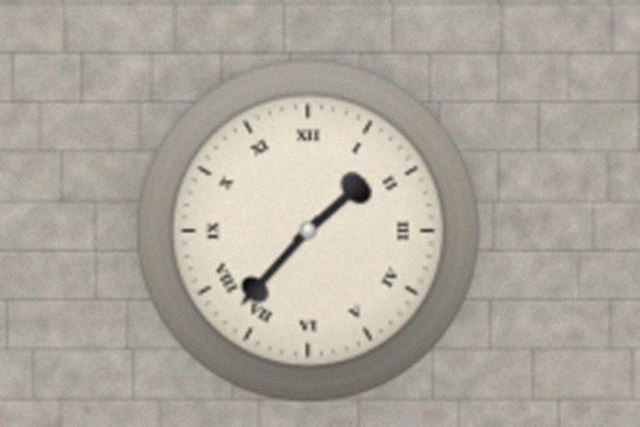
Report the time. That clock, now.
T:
1:37
